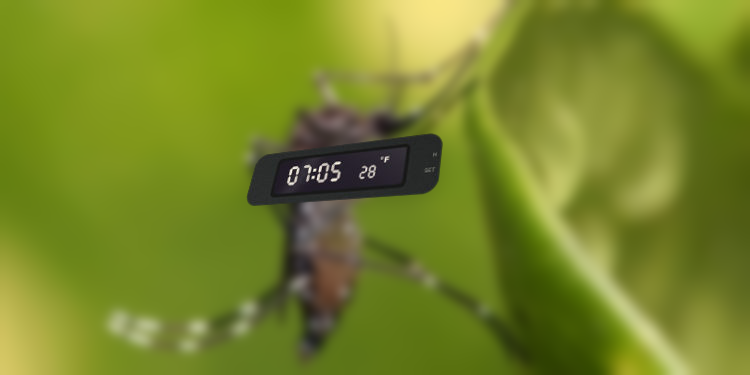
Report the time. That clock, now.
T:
7:05
